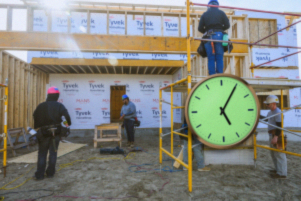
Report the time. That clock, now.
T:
5:05
